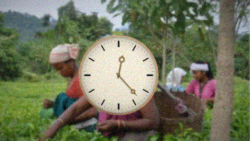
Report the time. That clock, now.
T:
12:23
